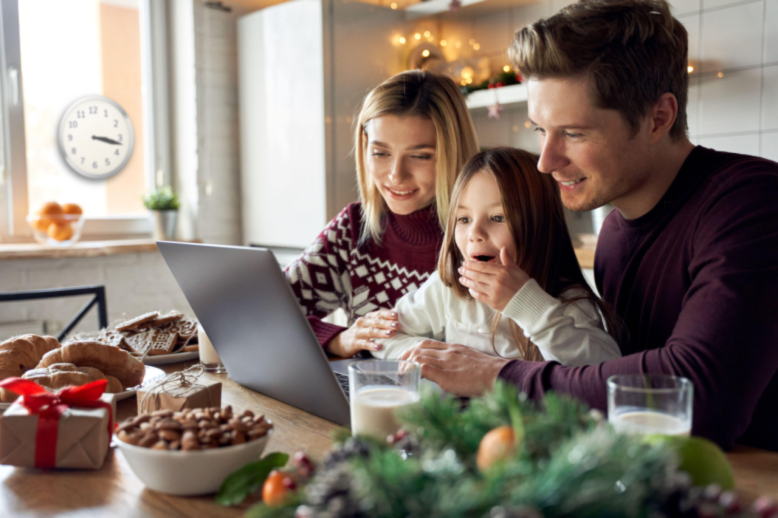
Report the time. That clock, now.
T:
3:17
